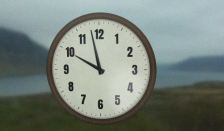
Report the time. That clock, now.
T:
9:58
